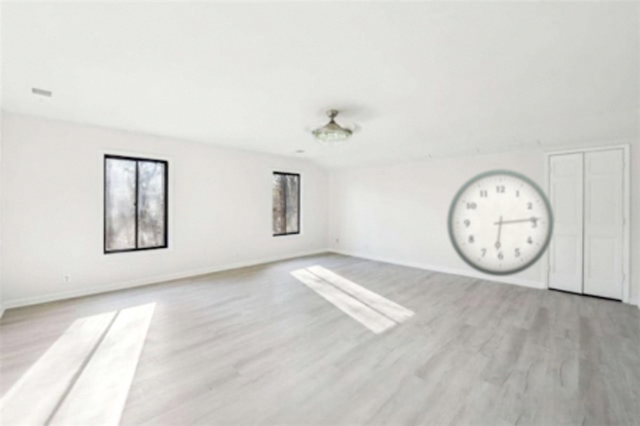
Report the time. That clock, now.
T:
6:14
